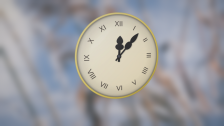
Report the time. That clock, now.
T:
12:07
